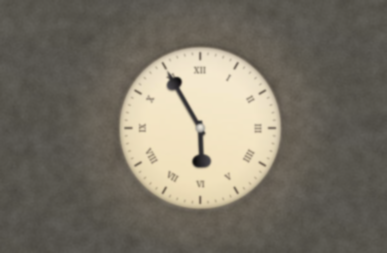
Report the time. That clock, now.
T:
5:55
